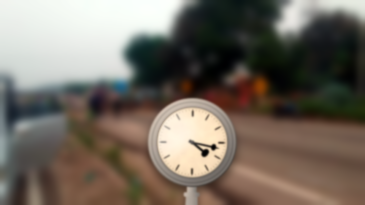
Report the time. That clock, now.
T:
4:17
